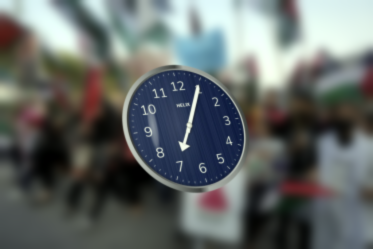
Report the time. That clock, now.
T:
7:05
